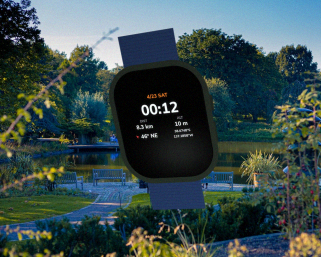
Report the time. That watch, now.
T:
0:12
